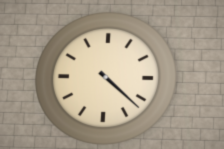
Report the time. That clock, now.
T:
4:22
